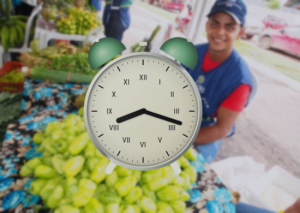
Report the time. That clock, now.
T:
8:18
